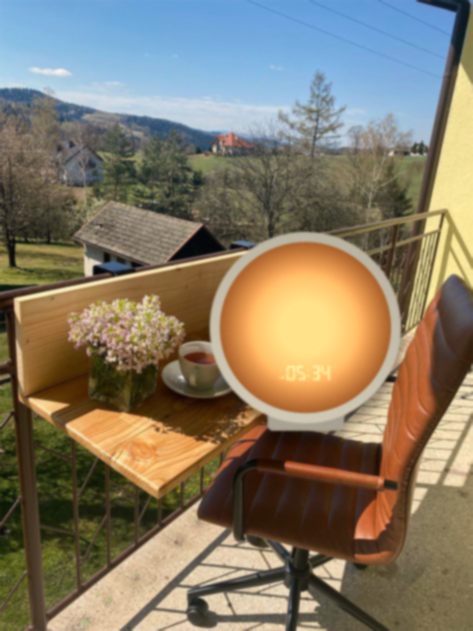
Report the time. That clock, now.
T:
5:34
